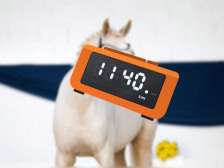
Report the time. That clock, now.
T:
11:40
